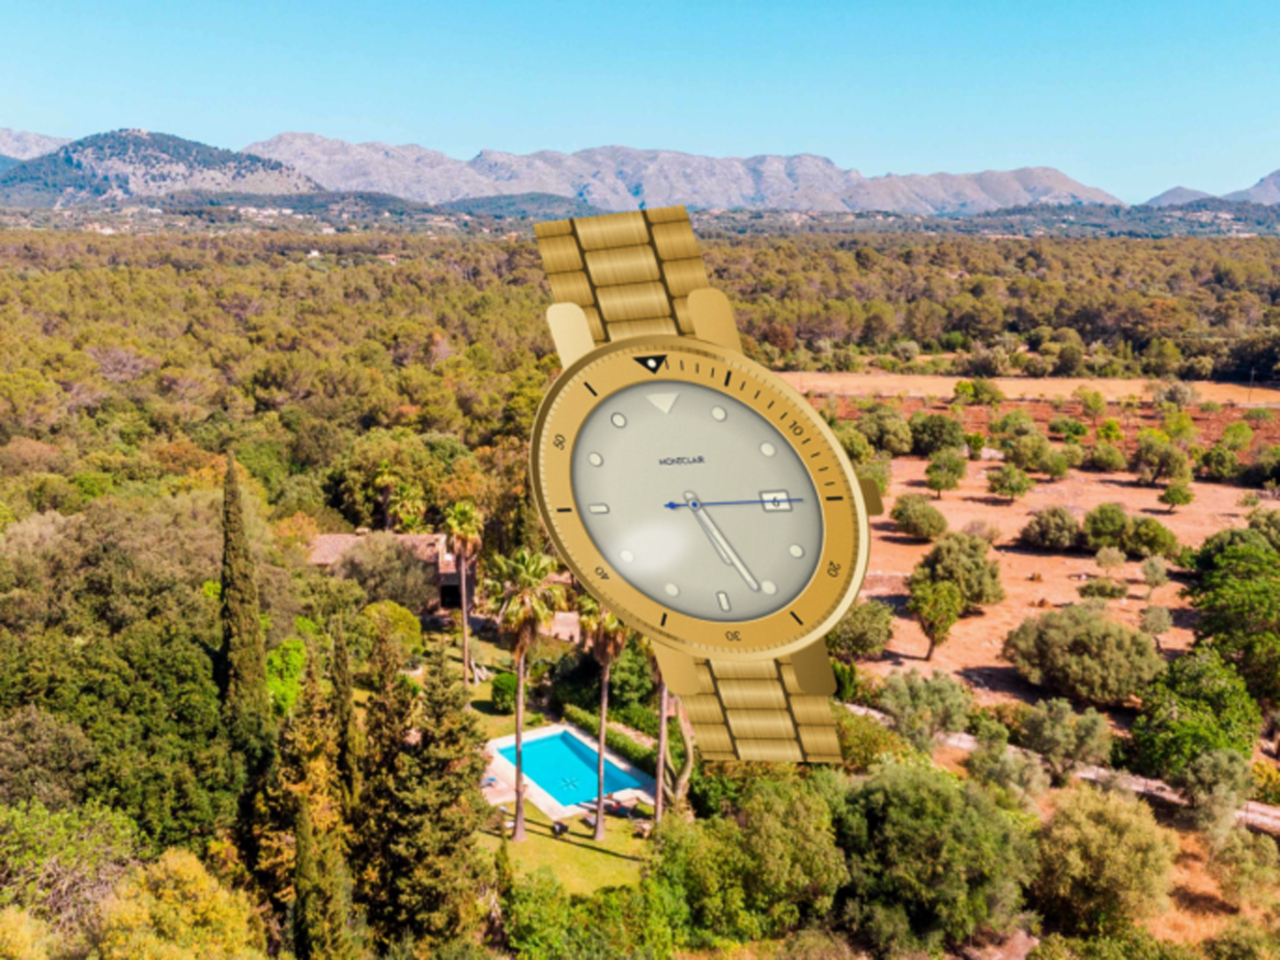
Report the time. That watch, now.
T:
5:26:15
